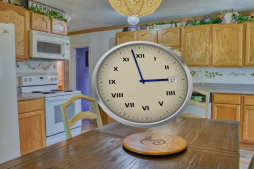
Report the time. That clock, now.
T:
2:58
